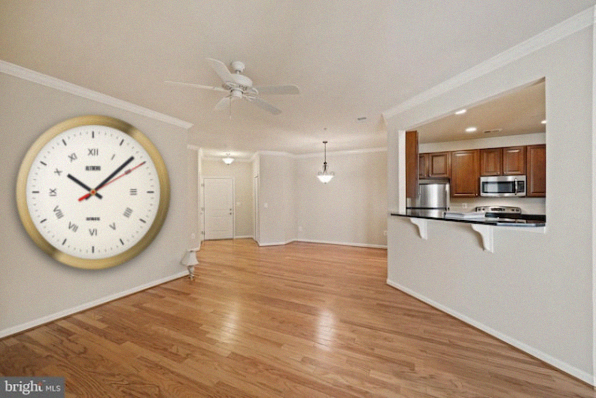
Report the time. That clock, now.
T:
10:08:10
